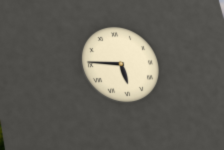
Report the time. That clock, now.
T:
5:46
